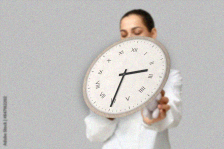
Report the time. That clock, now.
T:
2:30
